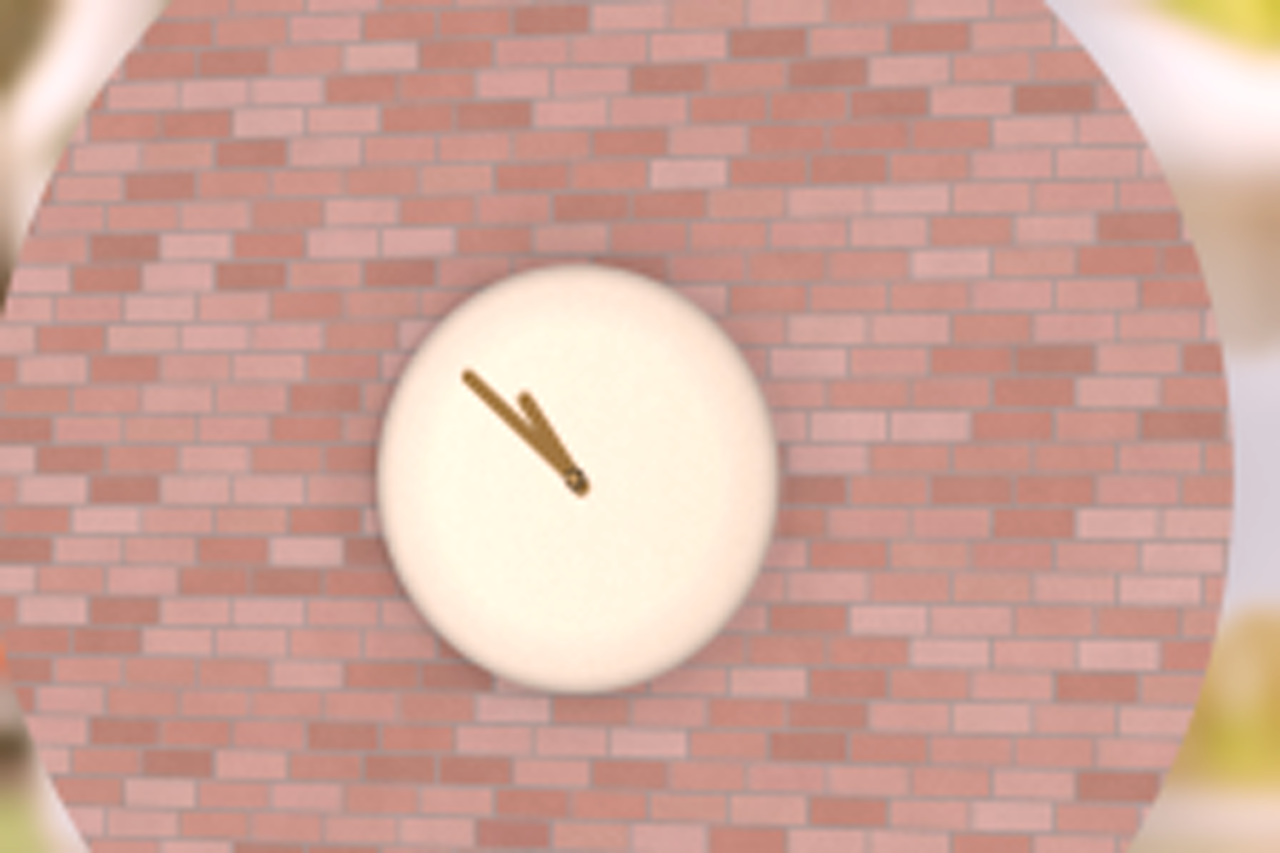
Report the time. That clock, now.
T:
10:52
